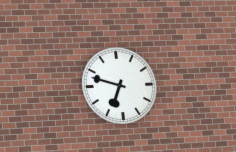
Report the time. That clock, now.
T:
6:48
